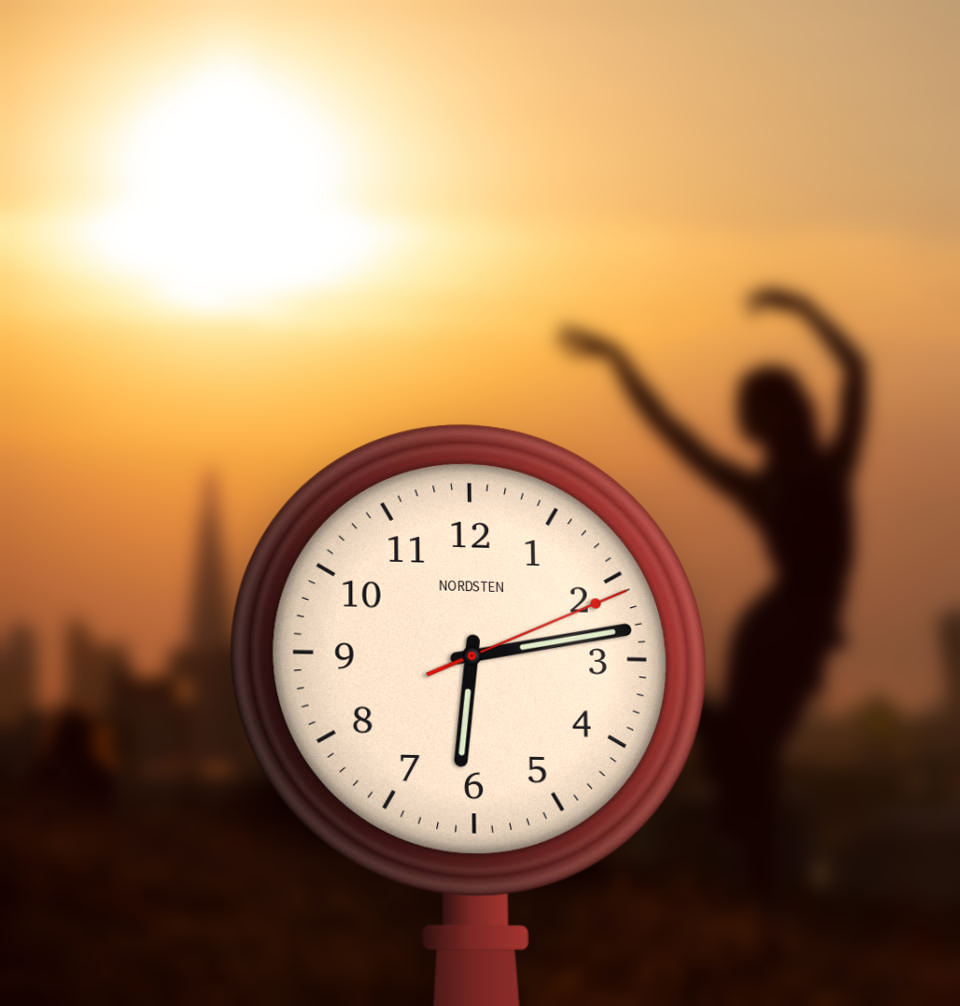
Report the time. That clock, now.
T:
6:13:11
